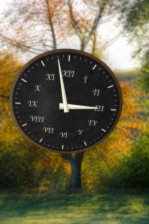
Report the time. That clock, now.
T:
2:58
